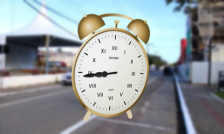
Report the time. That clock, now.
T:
8:44
